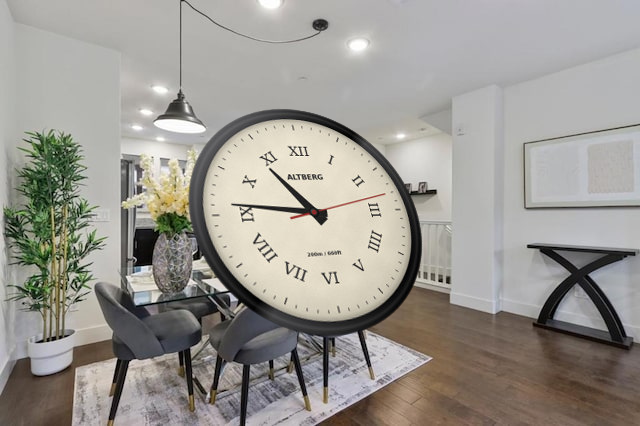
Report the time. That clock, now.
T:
10:46:13
